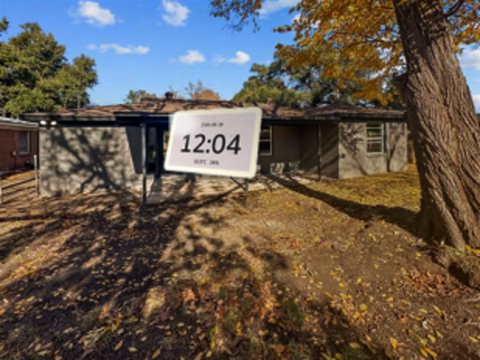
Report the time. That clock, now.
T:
12:04
